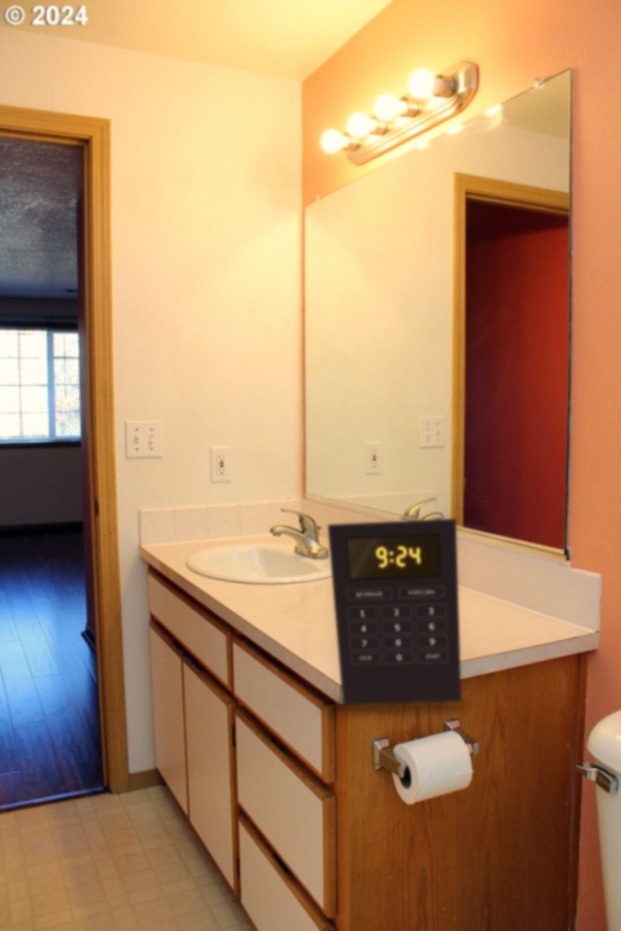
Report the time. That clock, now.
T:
9:24
